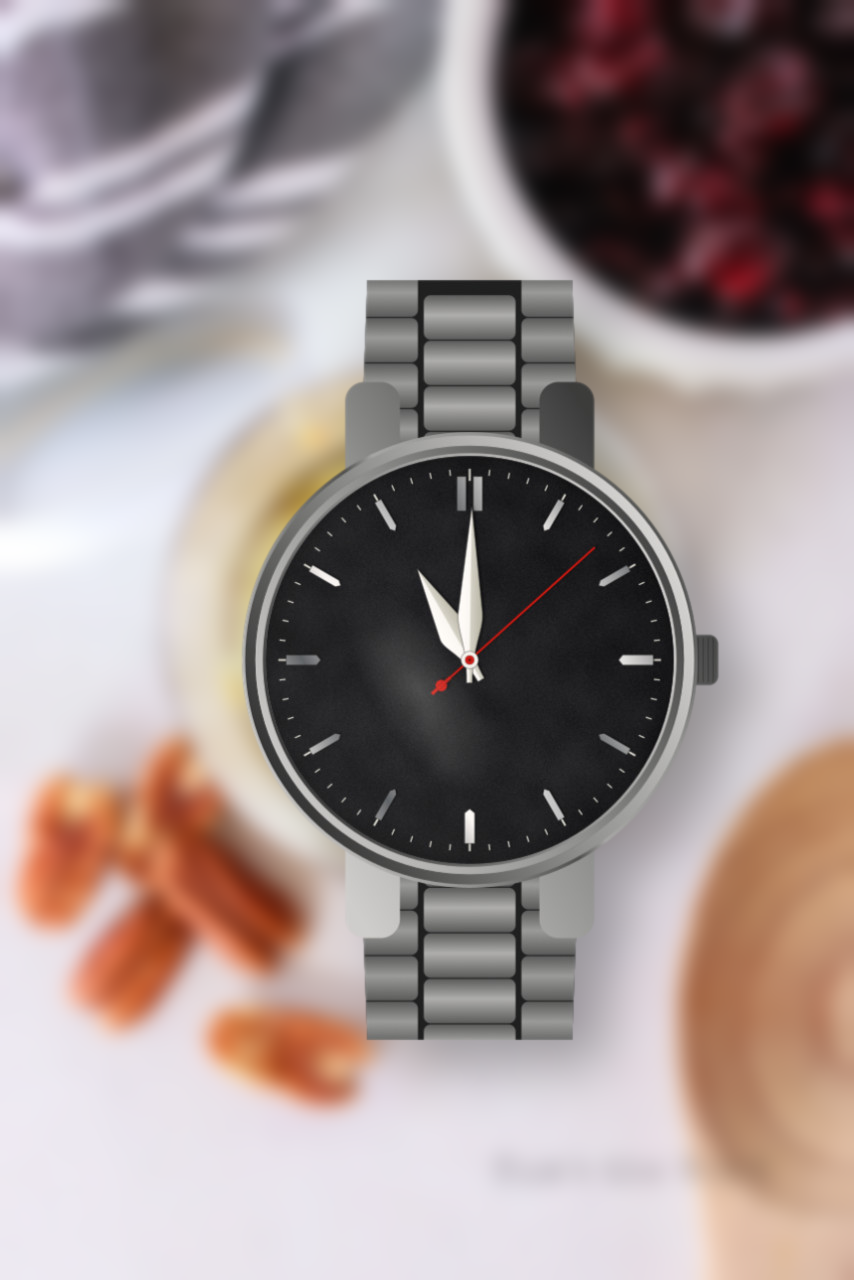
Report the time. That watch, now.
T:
11:00:08
